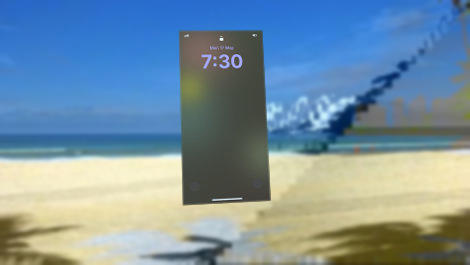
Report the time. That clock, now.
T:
7:30
